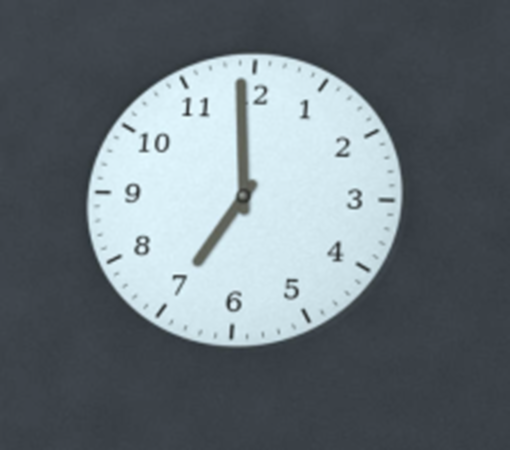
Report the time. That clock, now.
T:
6:59
